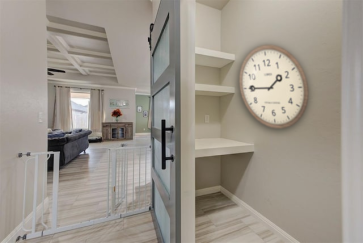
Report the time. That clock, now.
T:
1:45
